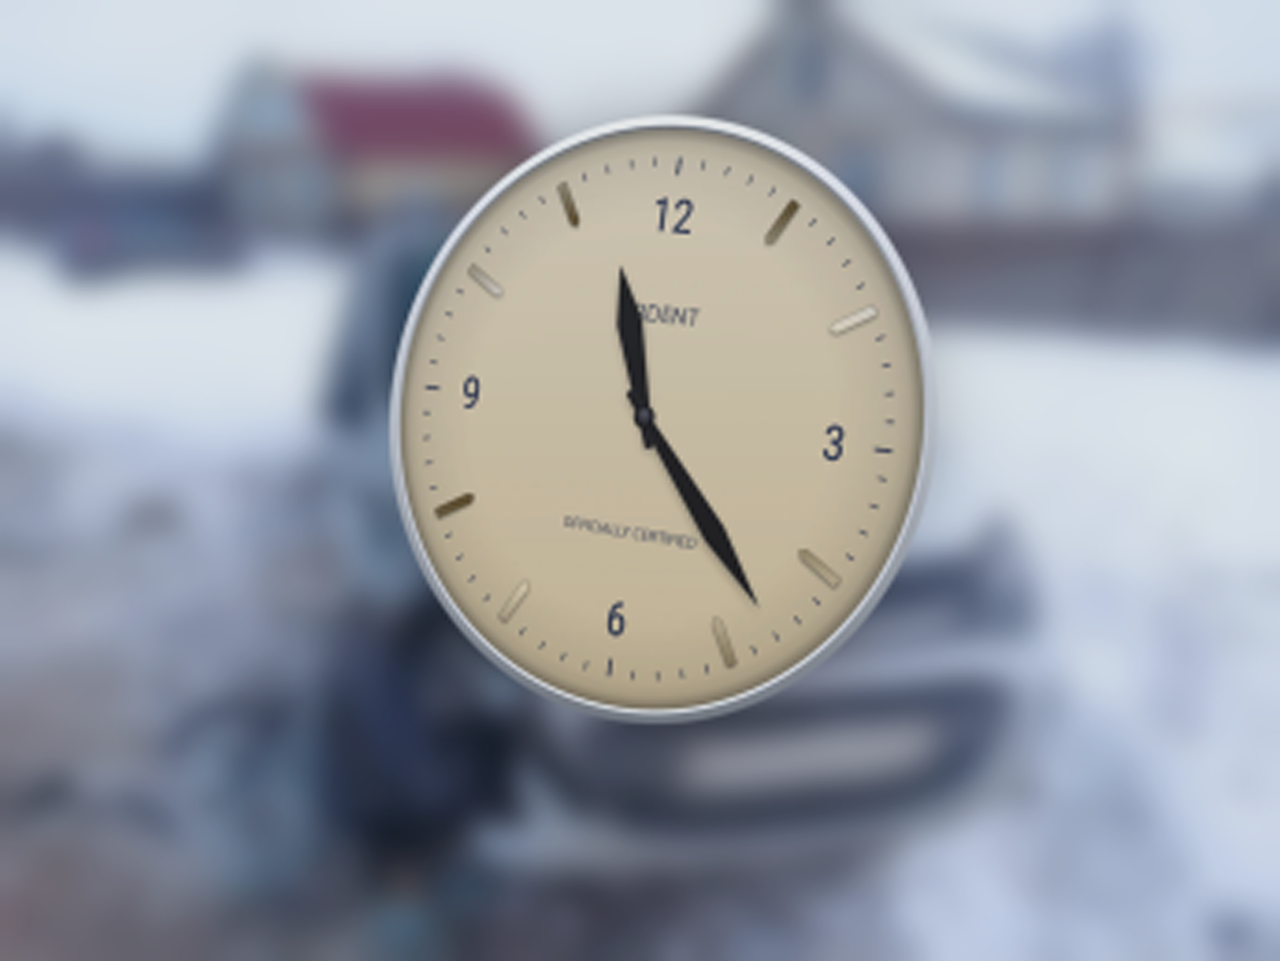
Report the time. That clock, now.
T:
11:23
